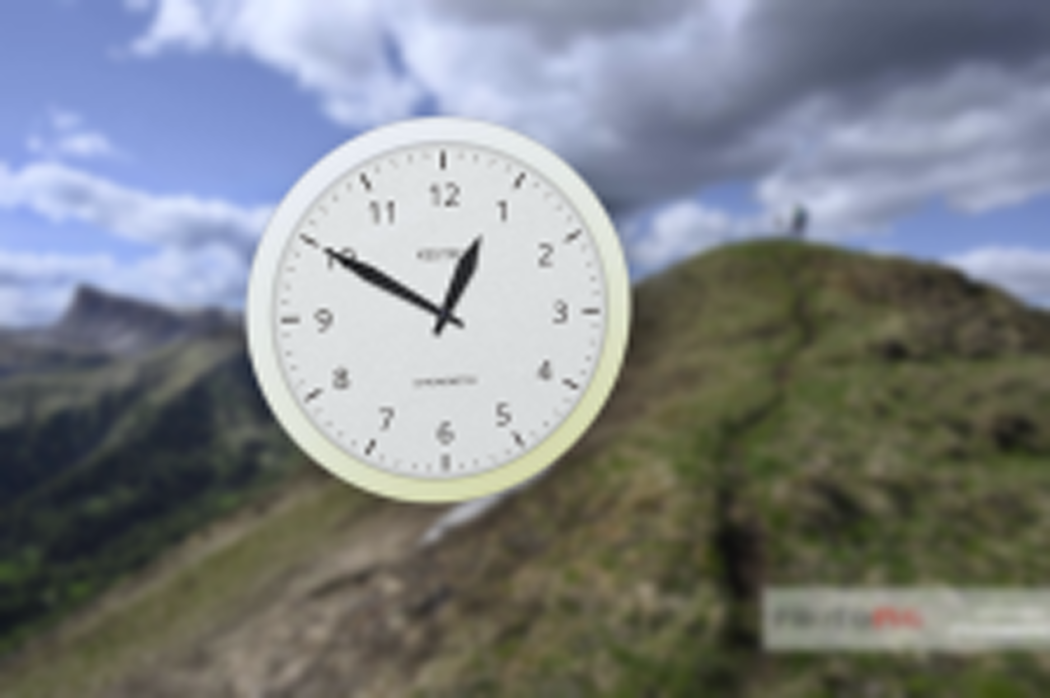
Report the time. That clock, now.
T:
12:50
